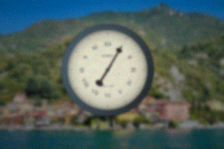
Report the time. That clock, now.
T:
7:05
